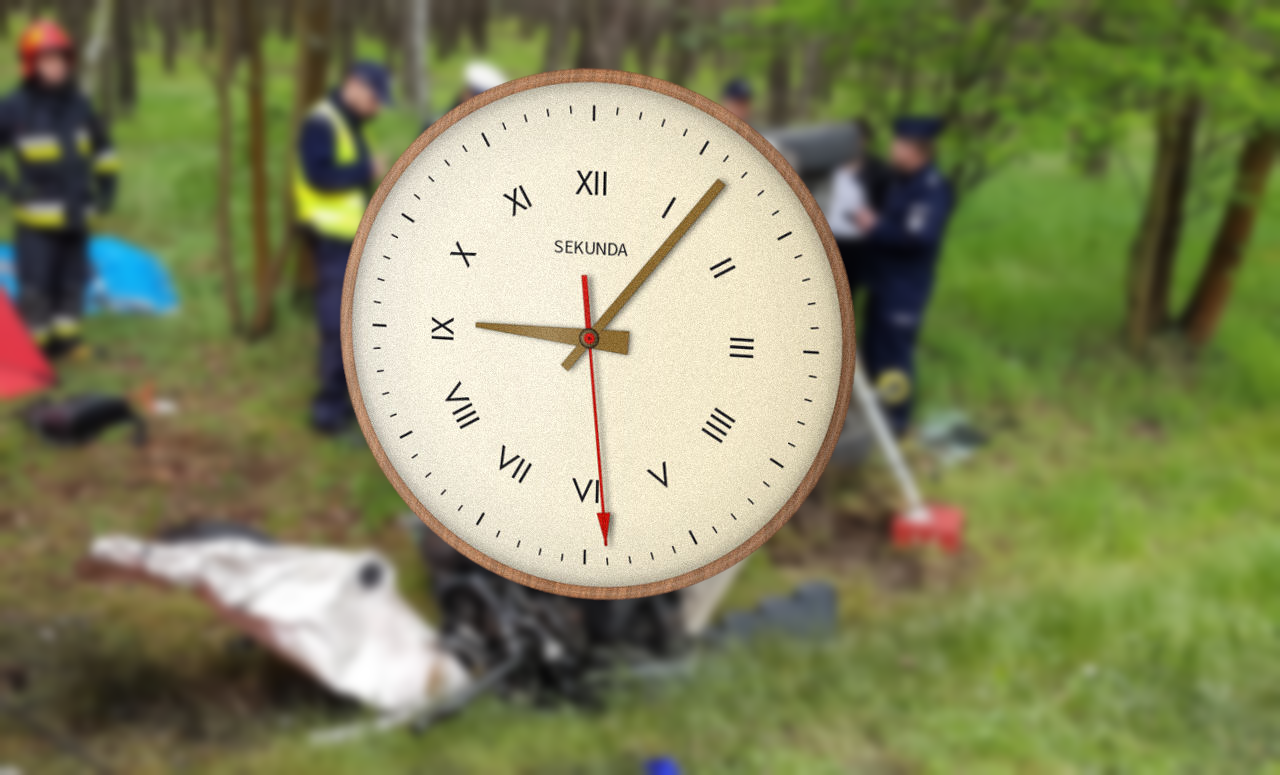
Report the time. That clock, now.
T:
9:06:29
